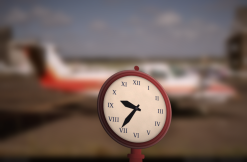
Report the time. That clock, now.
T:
9:36
